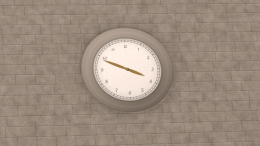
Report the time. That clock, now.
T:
3:49
